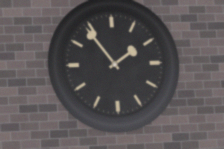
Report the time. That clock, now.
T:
1:54
